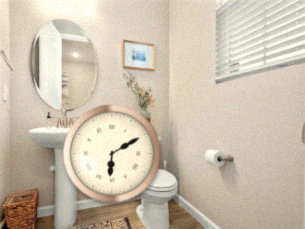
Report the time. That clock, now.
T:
6:10
